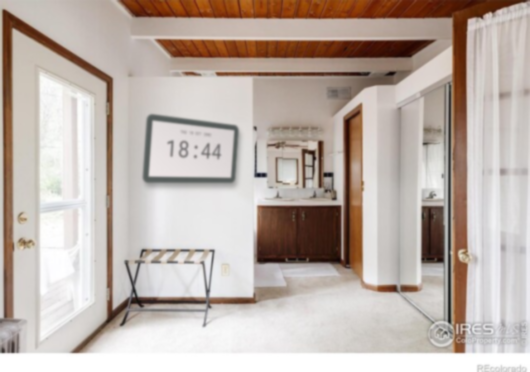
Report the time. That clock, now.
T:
18:44
